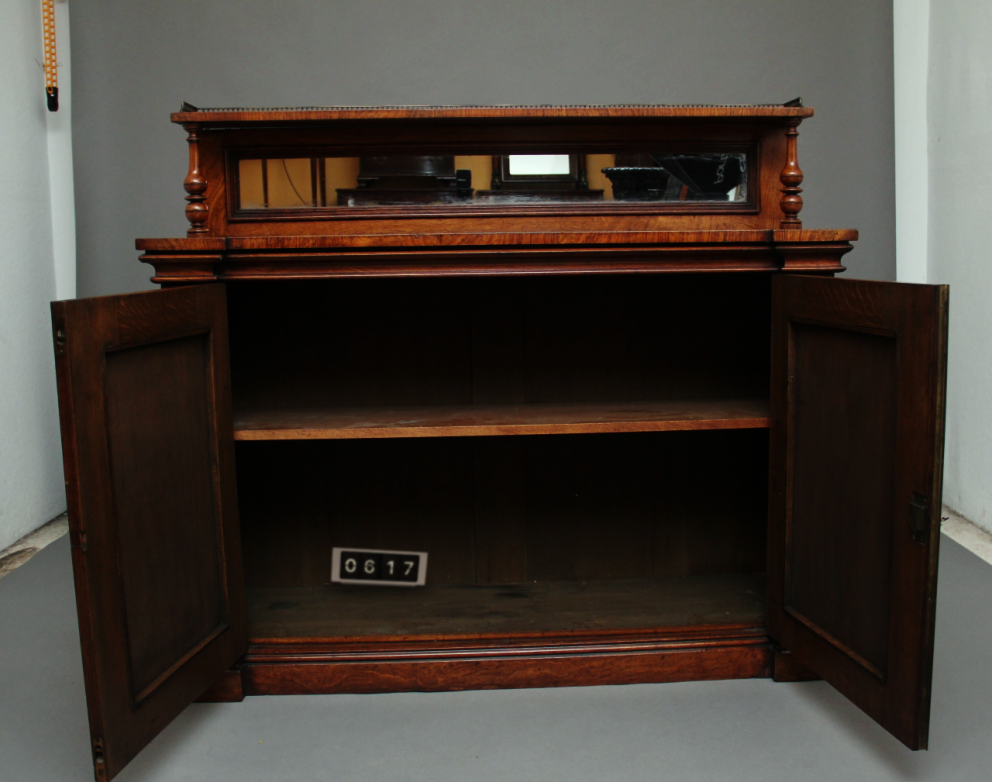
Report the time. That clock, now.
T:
6:17
